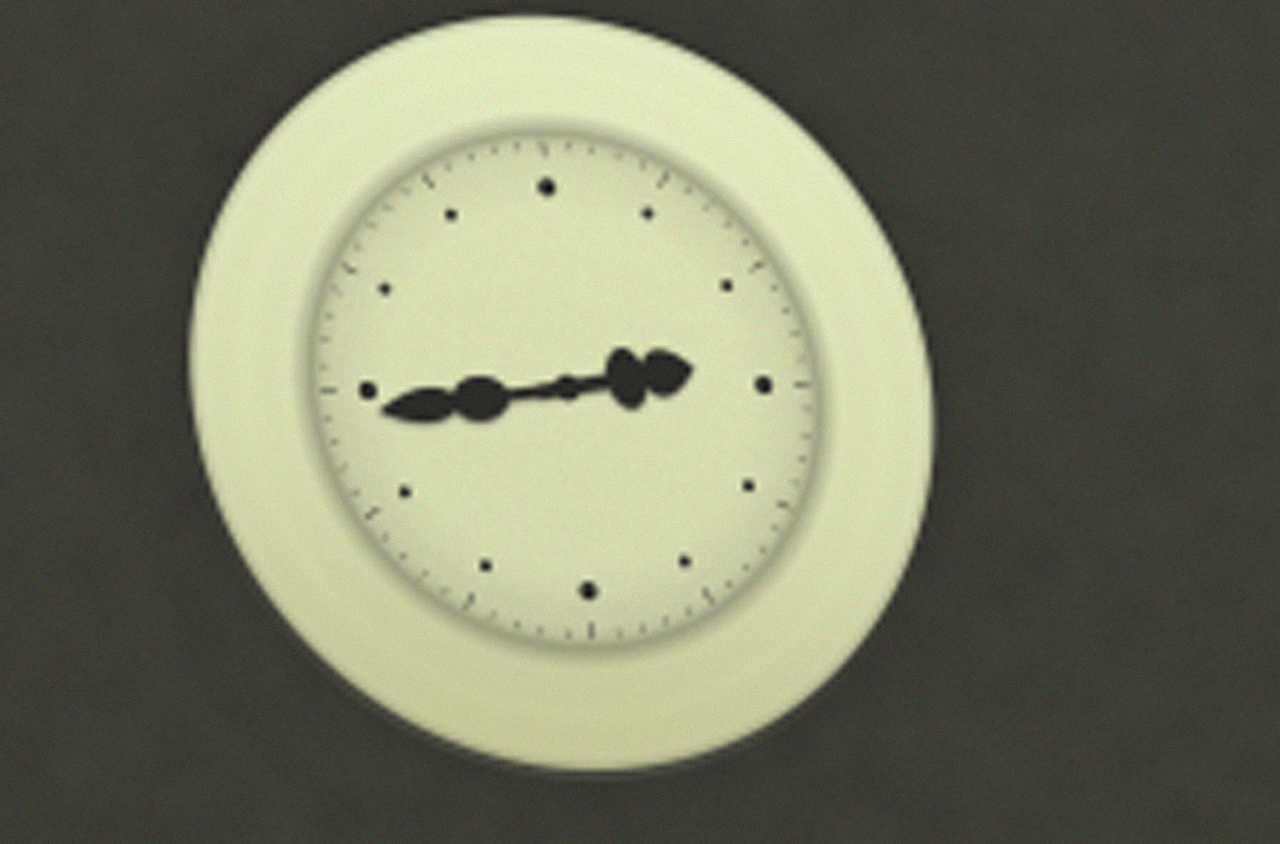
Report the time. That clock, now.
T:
2:44
